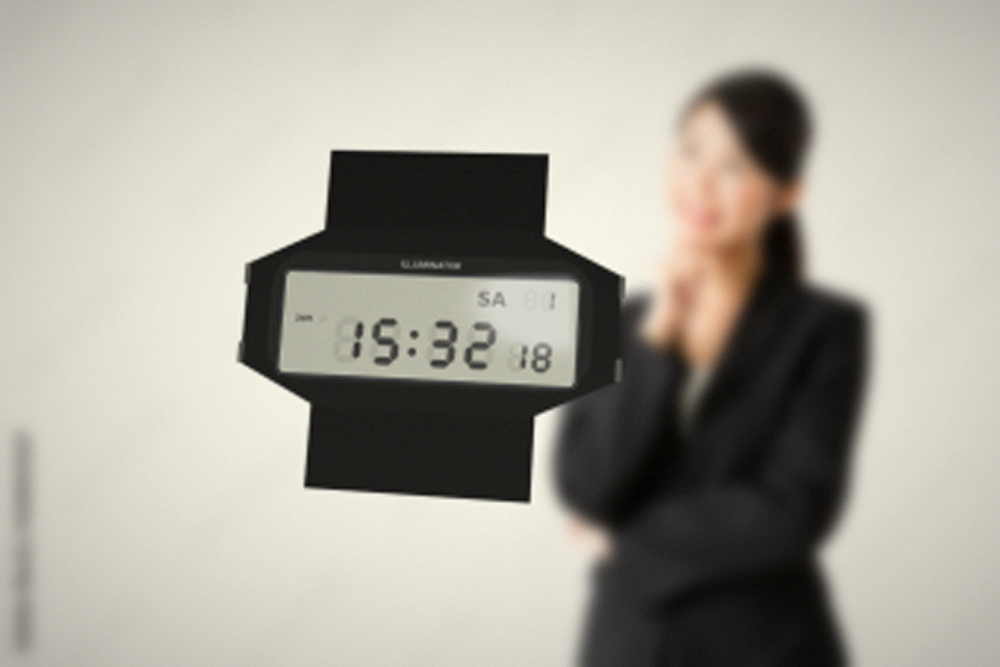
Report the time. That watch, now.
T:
15:32:18
